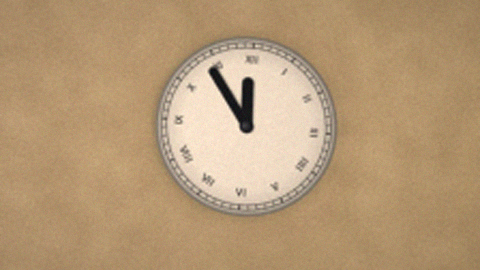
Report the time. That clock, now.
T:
11:54
